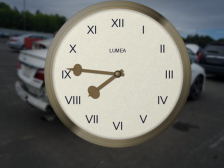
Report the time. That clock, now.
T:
7:46
